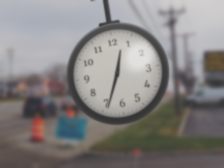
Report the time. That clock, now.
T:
12:34
